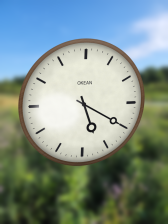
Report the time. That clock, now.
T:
5:20
